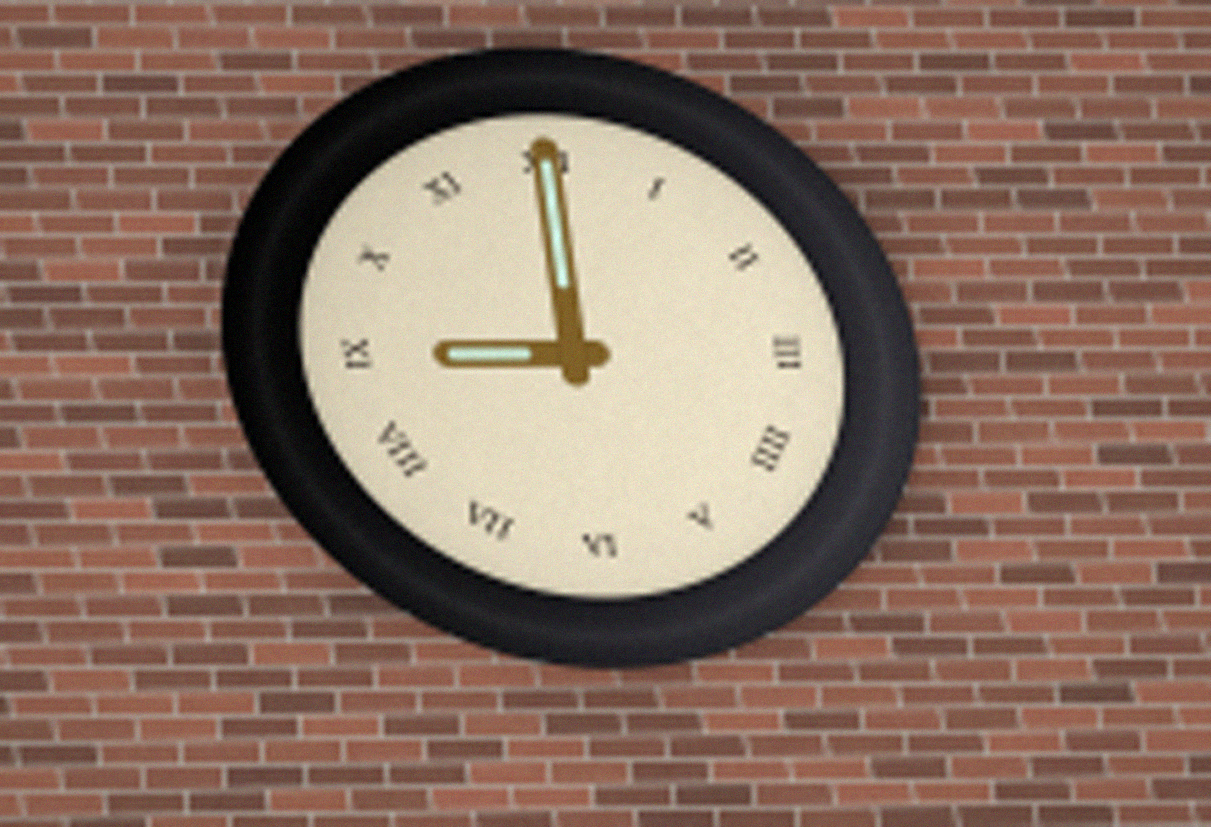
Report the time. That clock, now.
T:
9:00
